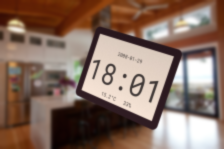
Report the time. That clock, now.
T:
18:01
